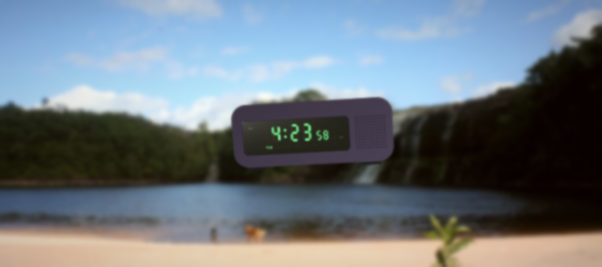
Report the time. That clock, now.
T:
4:23
